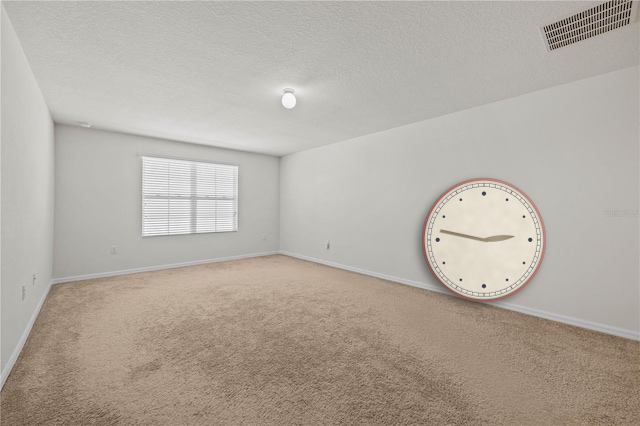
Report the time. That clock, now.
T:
2:47
